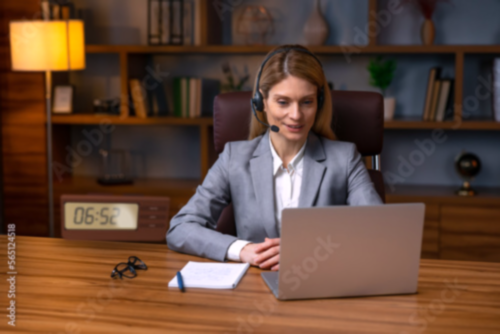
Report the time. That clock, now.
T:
6:52
